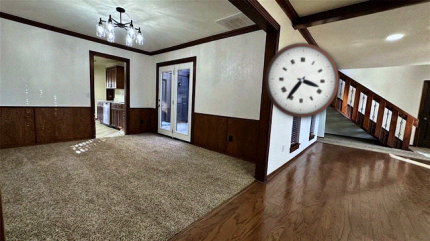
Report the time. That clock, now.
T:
3:36
